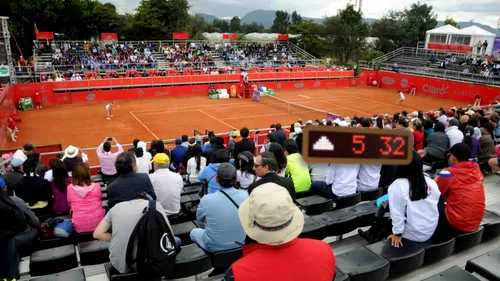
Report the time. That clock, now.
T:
5:32
